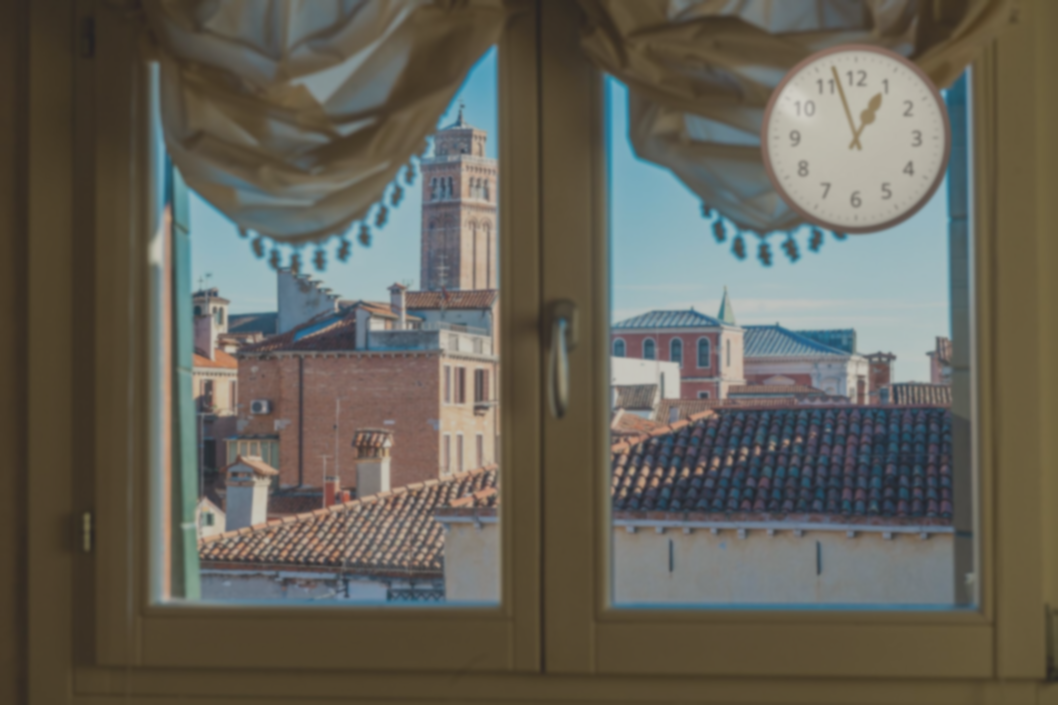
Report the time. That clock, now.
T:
12:57
